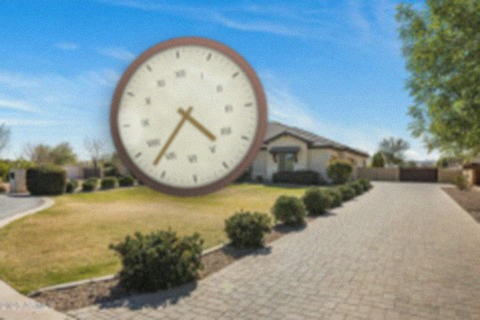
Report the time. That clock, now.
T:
4:37
